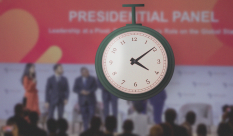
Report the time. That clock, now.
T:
4:09
